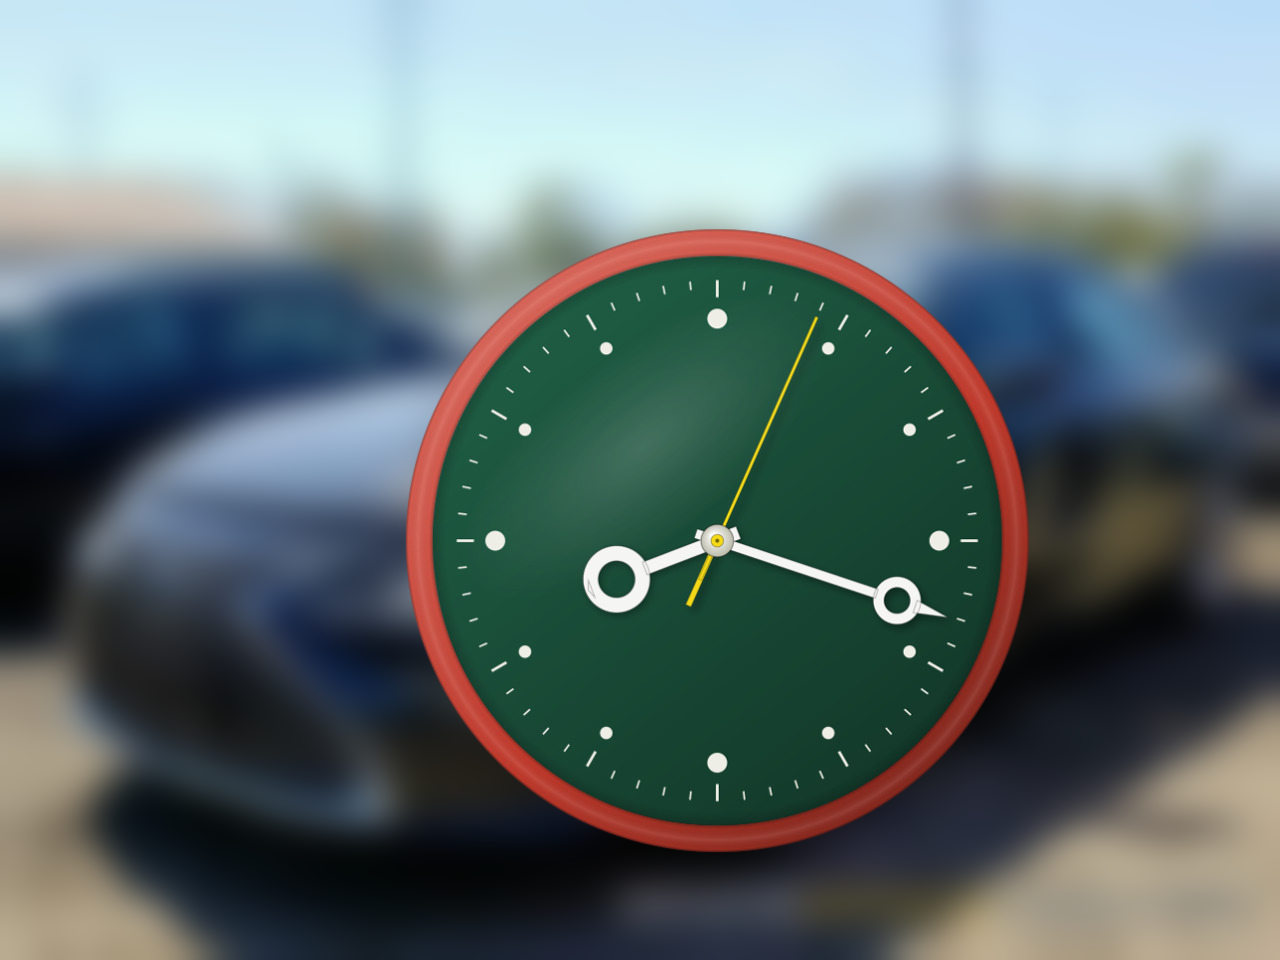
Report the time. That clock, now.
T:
8:18:04
